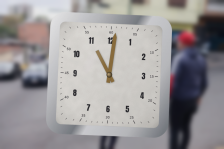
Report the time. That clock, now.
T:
11:01
